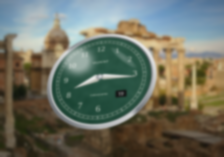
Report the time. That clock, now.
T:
8:16
